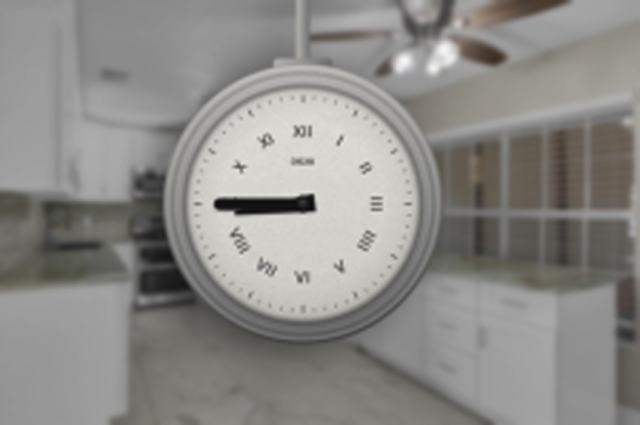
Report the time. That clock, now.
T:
8:45
